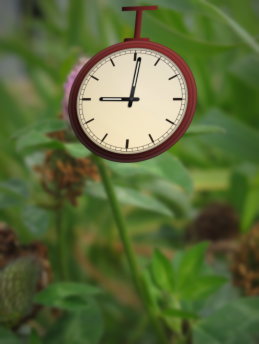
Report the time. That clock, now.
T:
9:01
